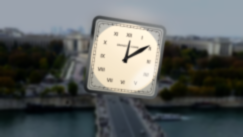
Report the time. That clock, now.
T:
12:09
